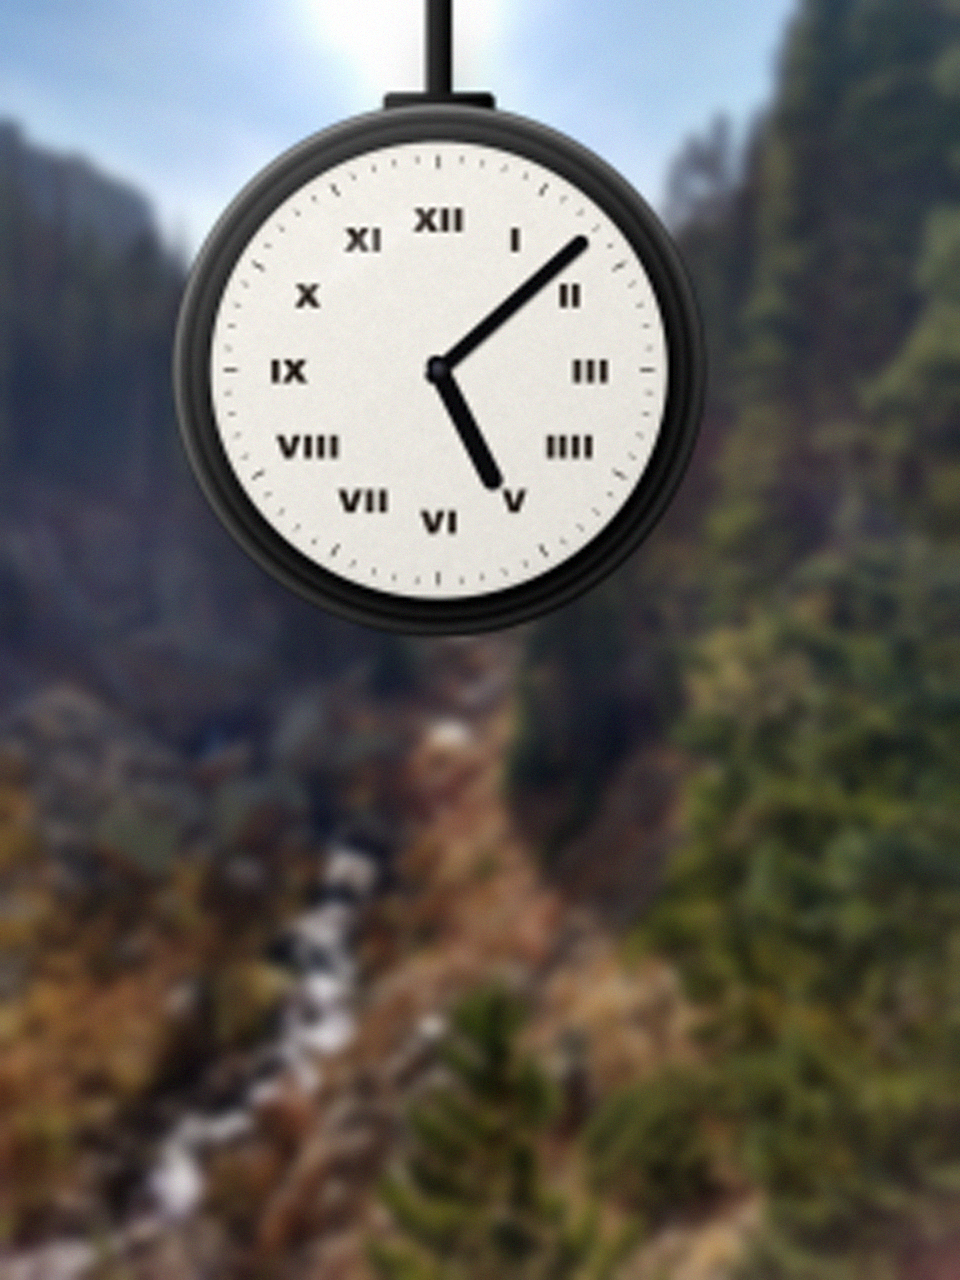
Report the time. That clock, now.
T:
5:08
